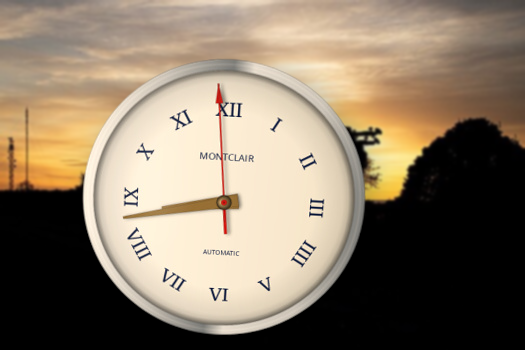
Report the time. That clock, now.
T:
8:42:59
